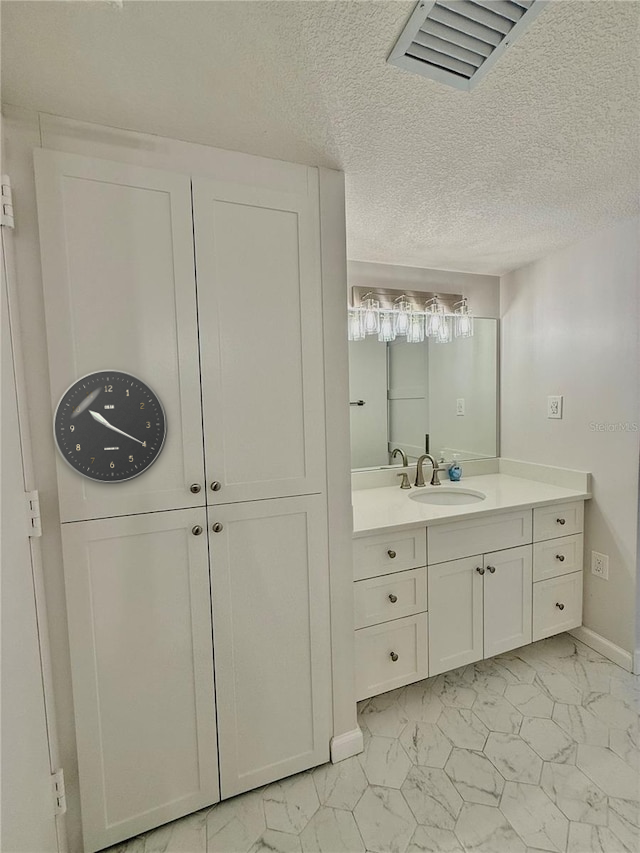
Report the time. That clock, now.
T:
10:20
